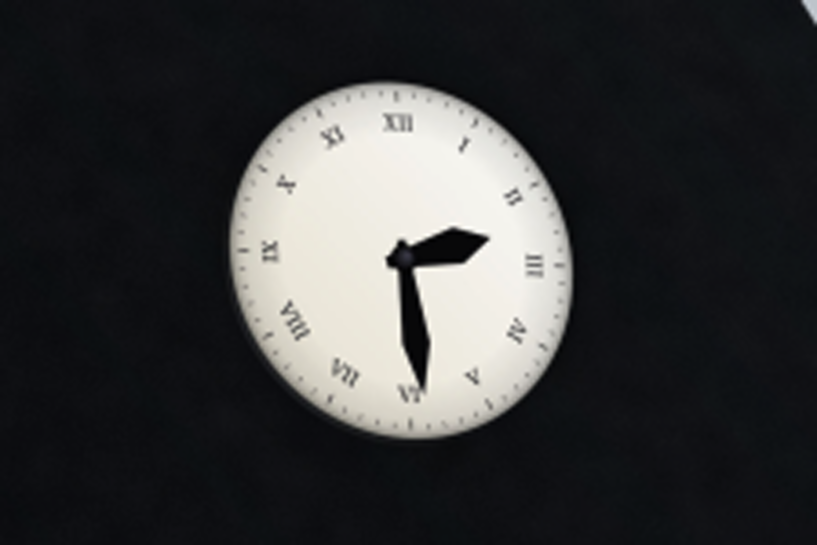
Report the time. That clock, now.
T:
2:29
